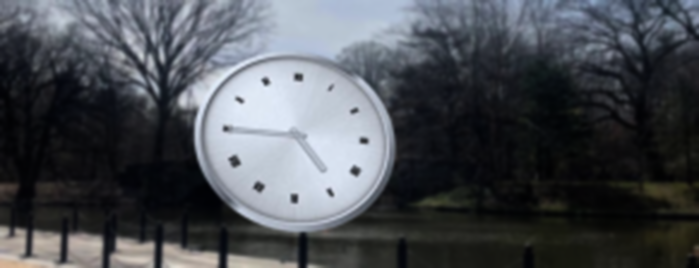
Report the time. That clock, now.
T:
4:45
